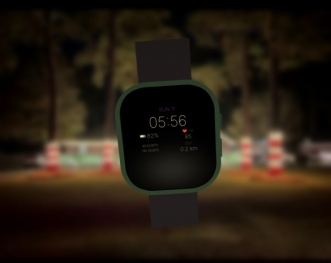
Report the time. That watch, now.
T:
5:56
